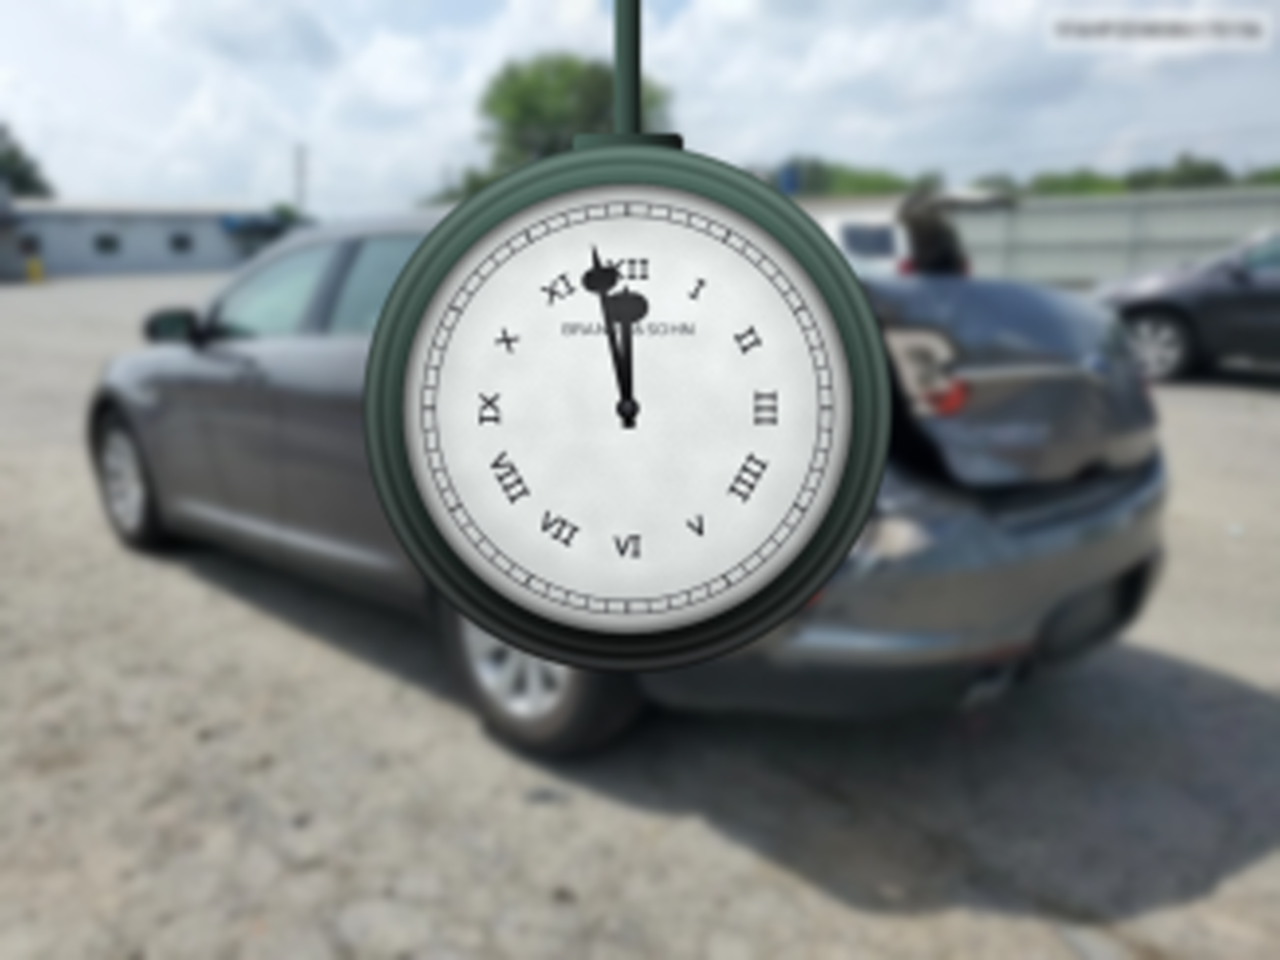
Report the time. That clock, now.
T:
11:58
